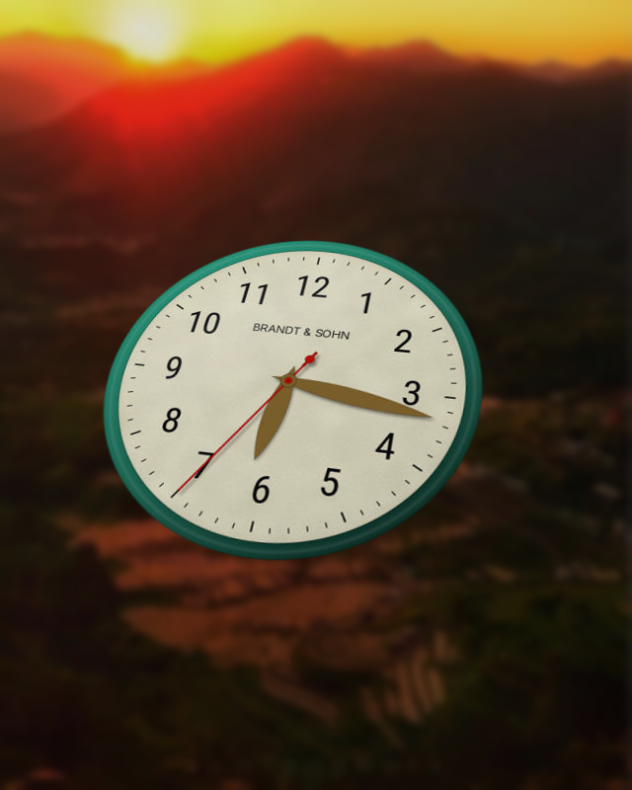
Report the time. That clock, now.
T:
6:16:35
